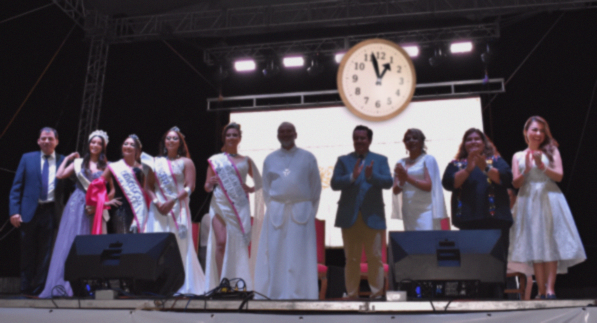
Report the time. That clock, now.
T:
12:57
